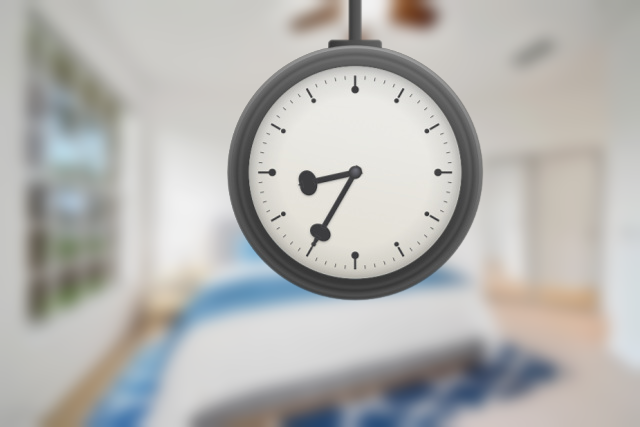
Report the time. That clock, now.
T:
8:35
